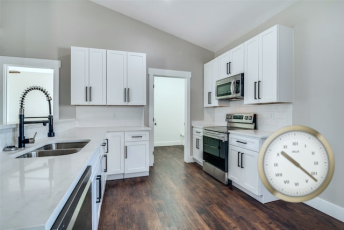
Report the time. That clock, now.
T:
10:22
